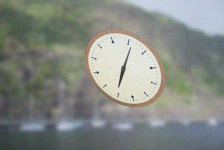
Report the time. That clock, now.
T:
7:06
